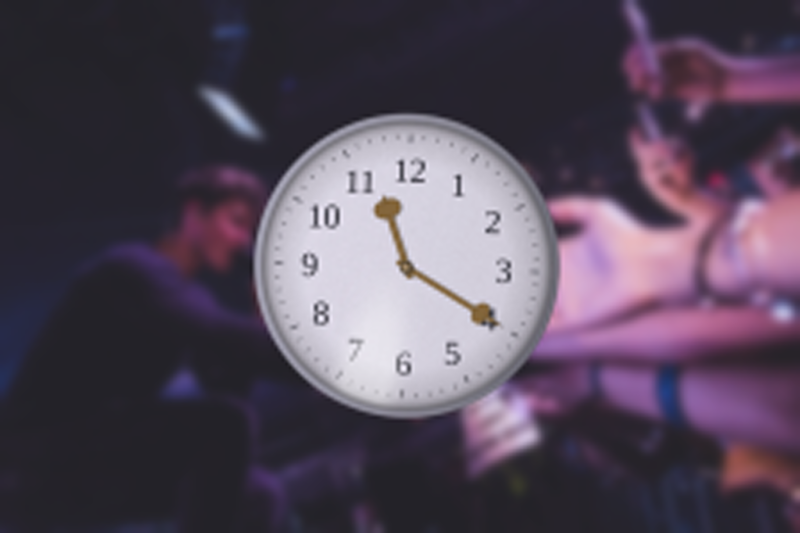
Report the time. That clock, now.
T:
11:20
